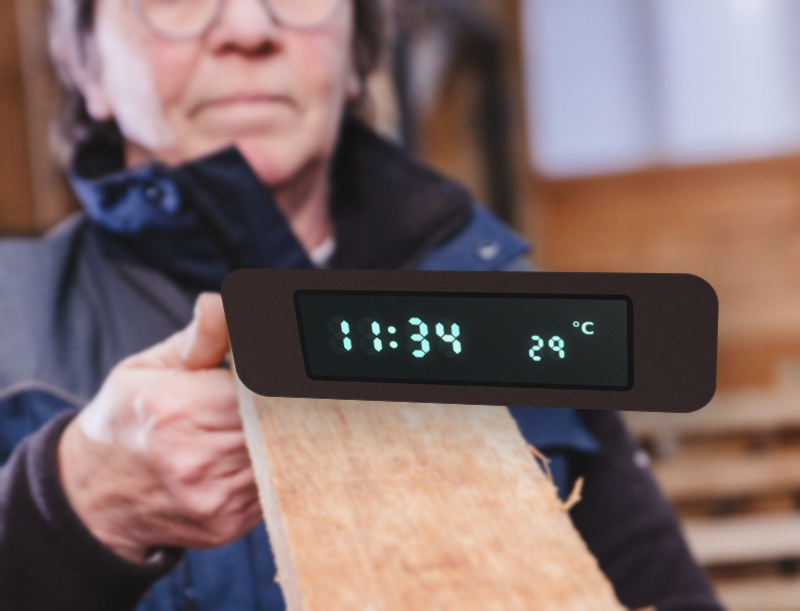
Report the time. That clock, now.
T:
11:34
